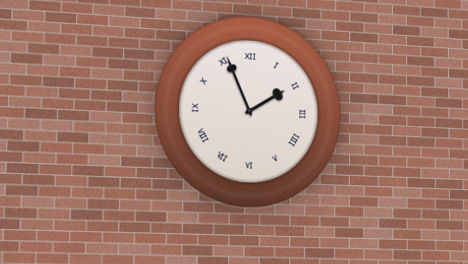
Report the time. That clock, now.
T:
1:56
